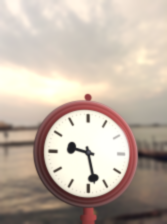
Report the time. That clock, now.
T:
9:28
